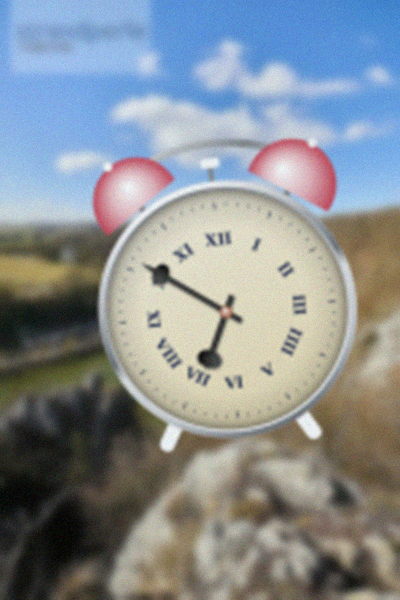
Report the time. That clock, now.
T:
6:51
